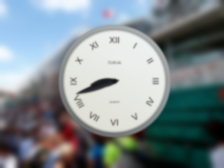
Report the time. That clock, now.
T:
8:42
